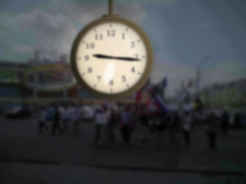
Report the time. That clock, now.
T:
9:16
